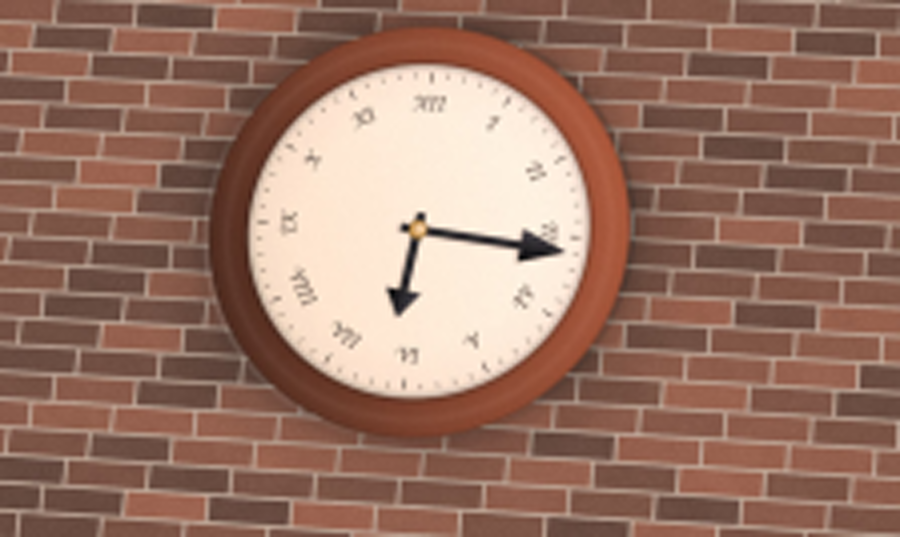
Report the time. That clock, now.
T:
6:16
